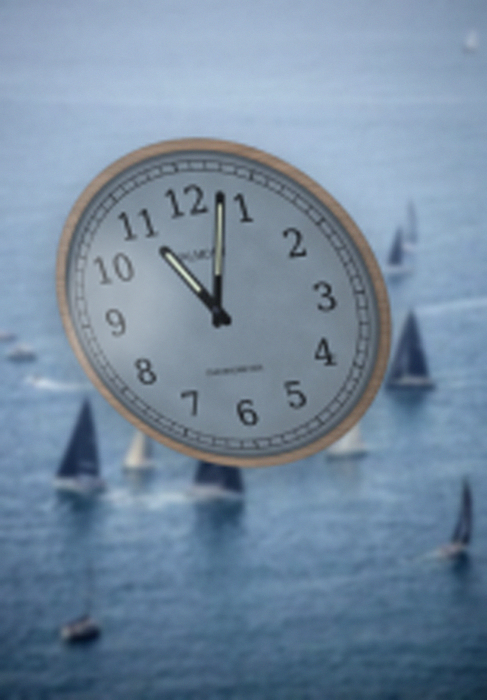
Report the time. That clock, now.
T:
11:03
